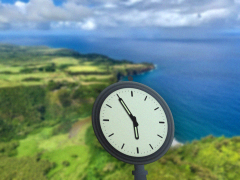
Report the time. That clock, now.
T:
5:55
